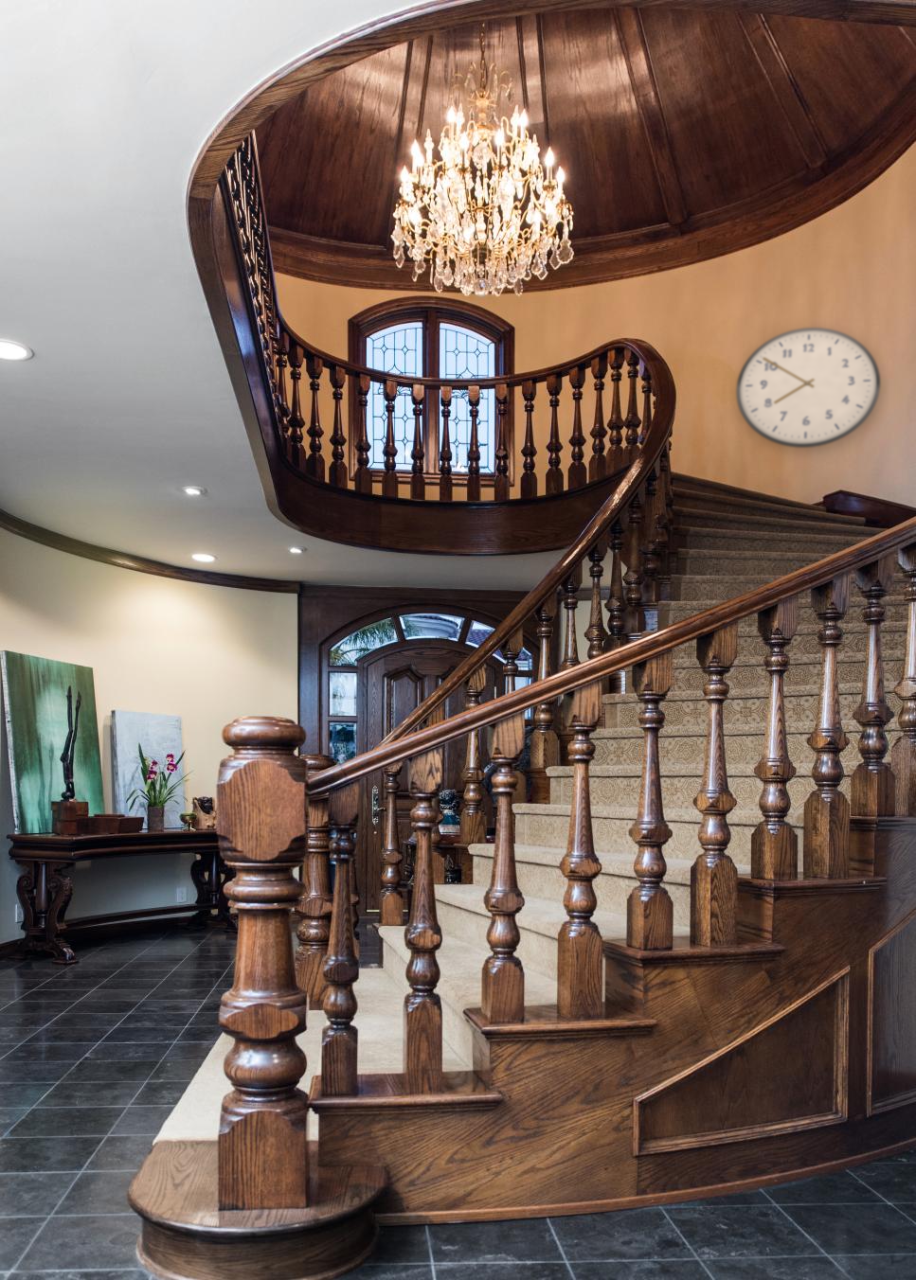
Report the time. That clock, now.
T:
7:51
